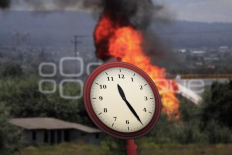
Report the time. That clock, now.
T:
11:25
